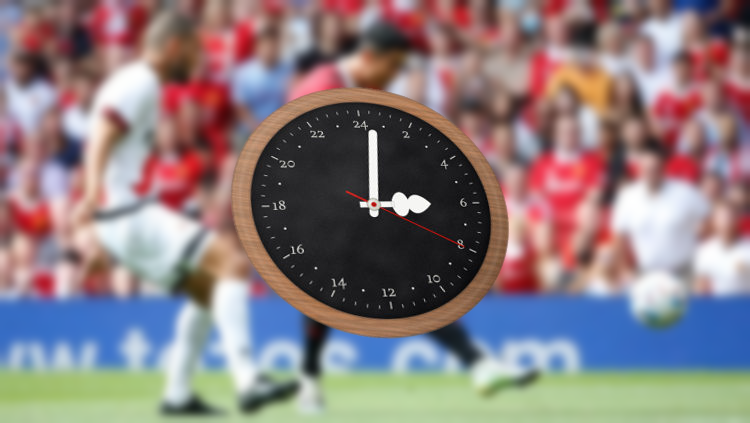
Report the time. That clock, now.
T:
6:01:20
